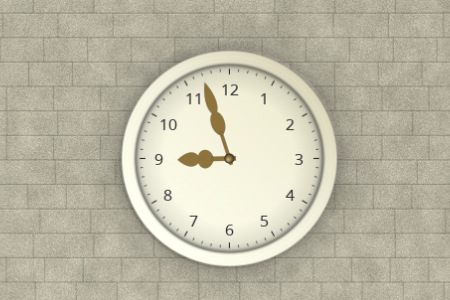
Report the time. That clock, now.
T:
8:57
